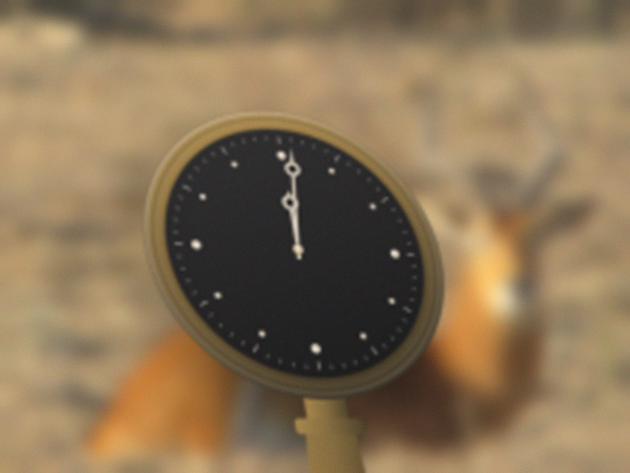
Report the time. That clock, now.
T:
12:01
